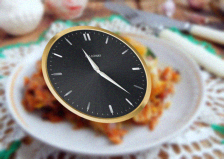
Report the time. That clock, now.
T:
11:23
